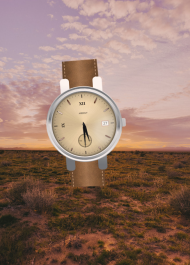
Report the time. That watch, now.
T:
5:30
